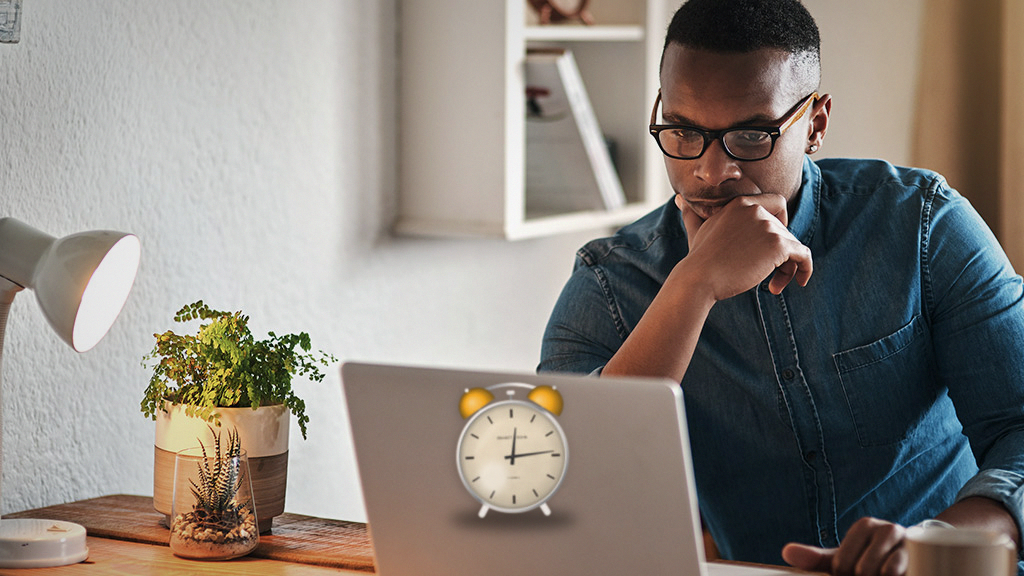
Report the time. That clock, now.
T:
12:14
